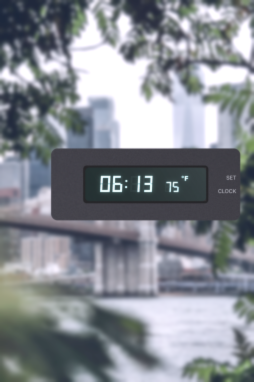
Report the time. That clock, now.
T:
6:13
